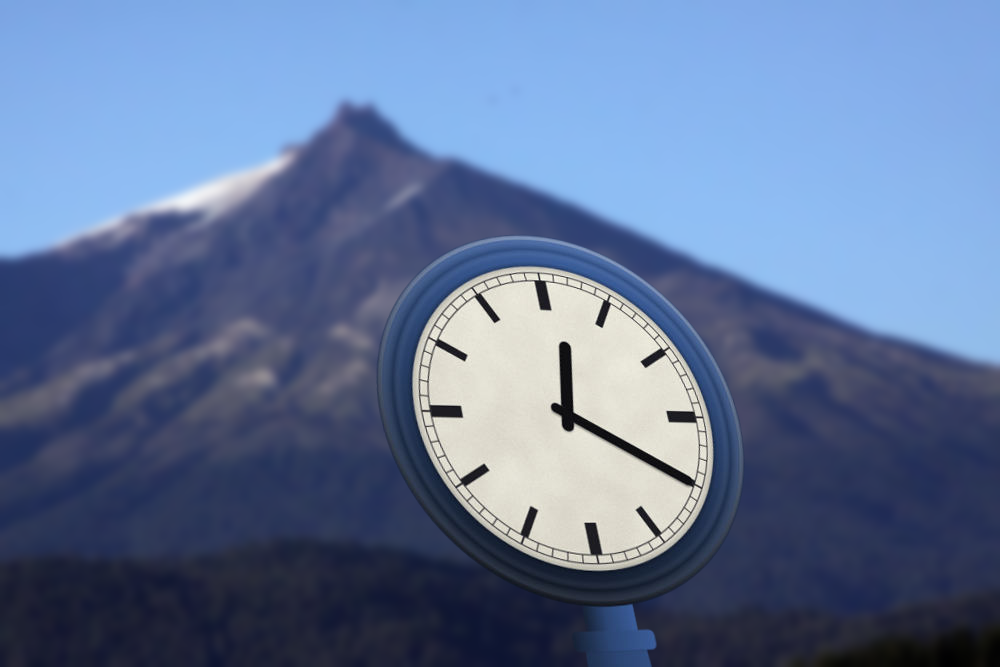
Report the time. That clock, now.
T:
12:20
